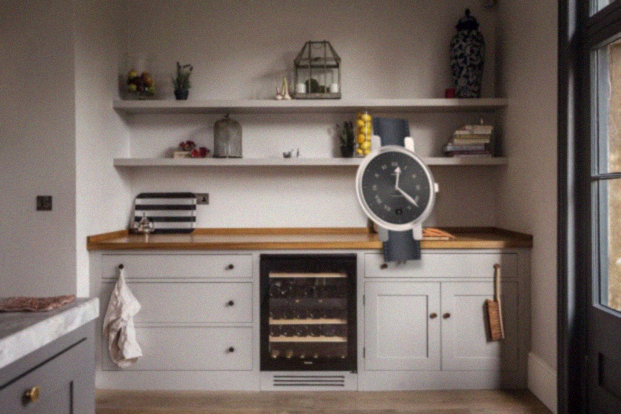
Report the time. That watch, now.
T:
12:22
